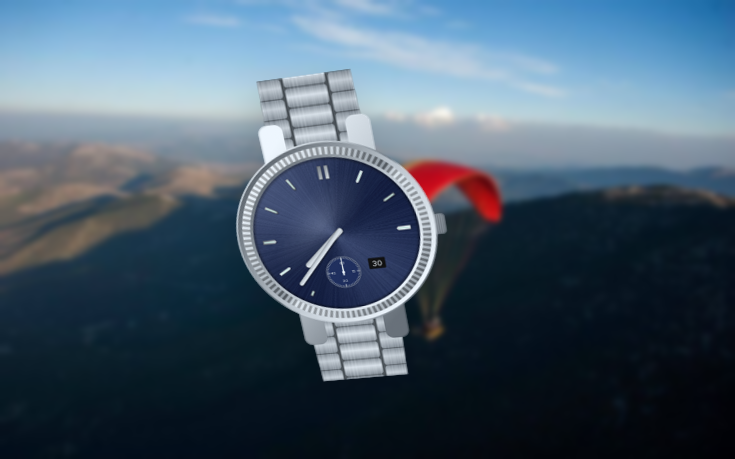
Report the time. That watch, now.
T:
7:37
